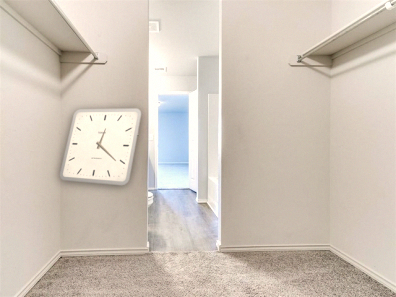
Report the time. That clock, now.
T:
12:21
